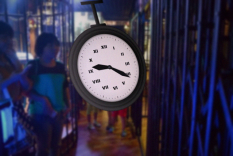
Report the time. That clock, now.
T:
9:21
